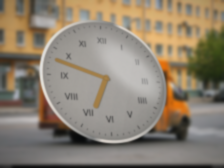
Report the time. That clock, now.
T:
6:48
